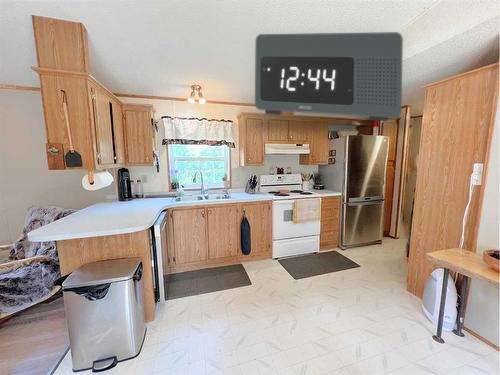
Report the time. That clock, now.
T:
12:44
